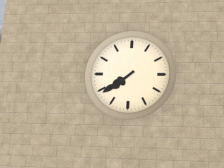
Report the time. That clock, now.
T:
7:39
